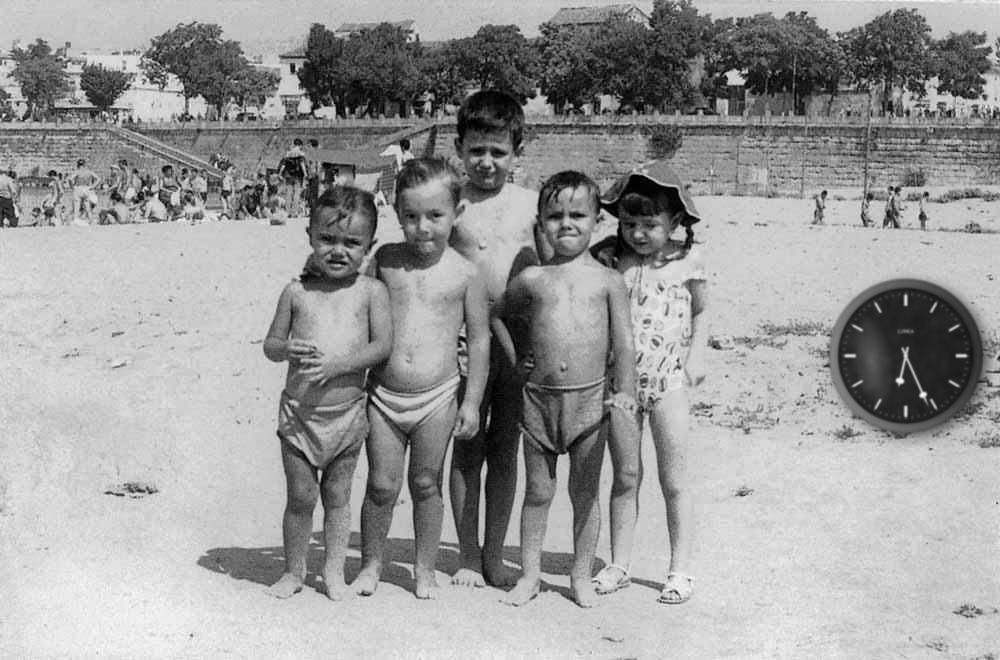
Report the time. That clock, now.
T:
6:26
